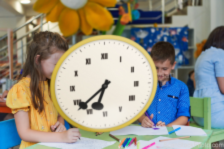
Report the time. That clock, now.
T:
6:38
